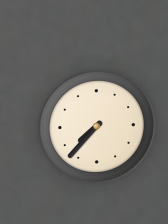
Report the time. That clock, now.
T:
7:37
